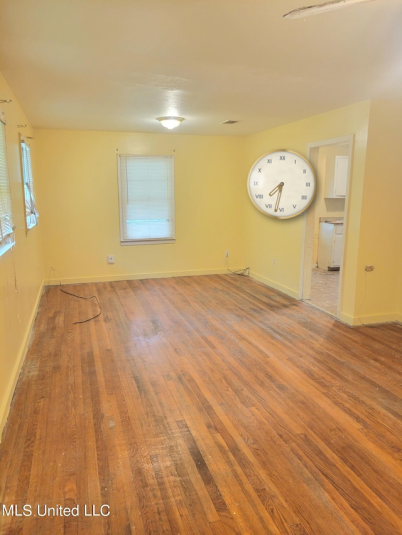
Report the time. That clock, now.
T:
7:32
